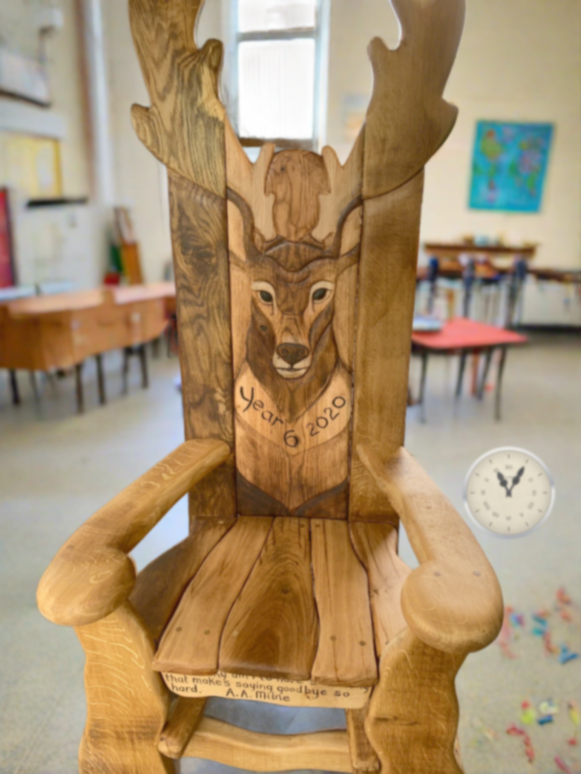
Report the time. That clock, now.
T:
11:05
